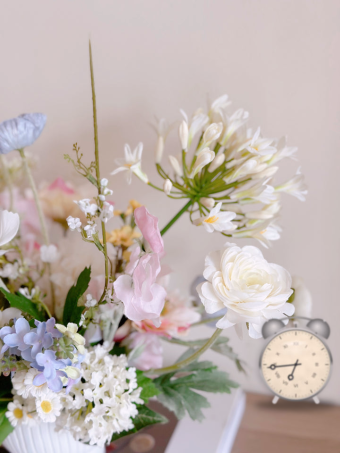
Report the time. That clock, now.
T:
6:44
